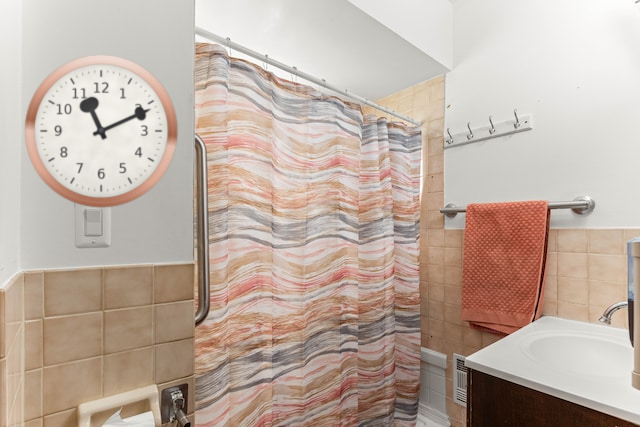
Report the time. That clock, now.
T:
11:11
